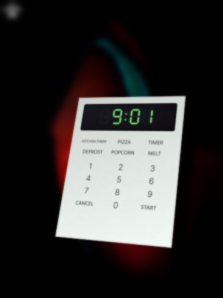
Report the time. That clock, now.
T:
9:01
